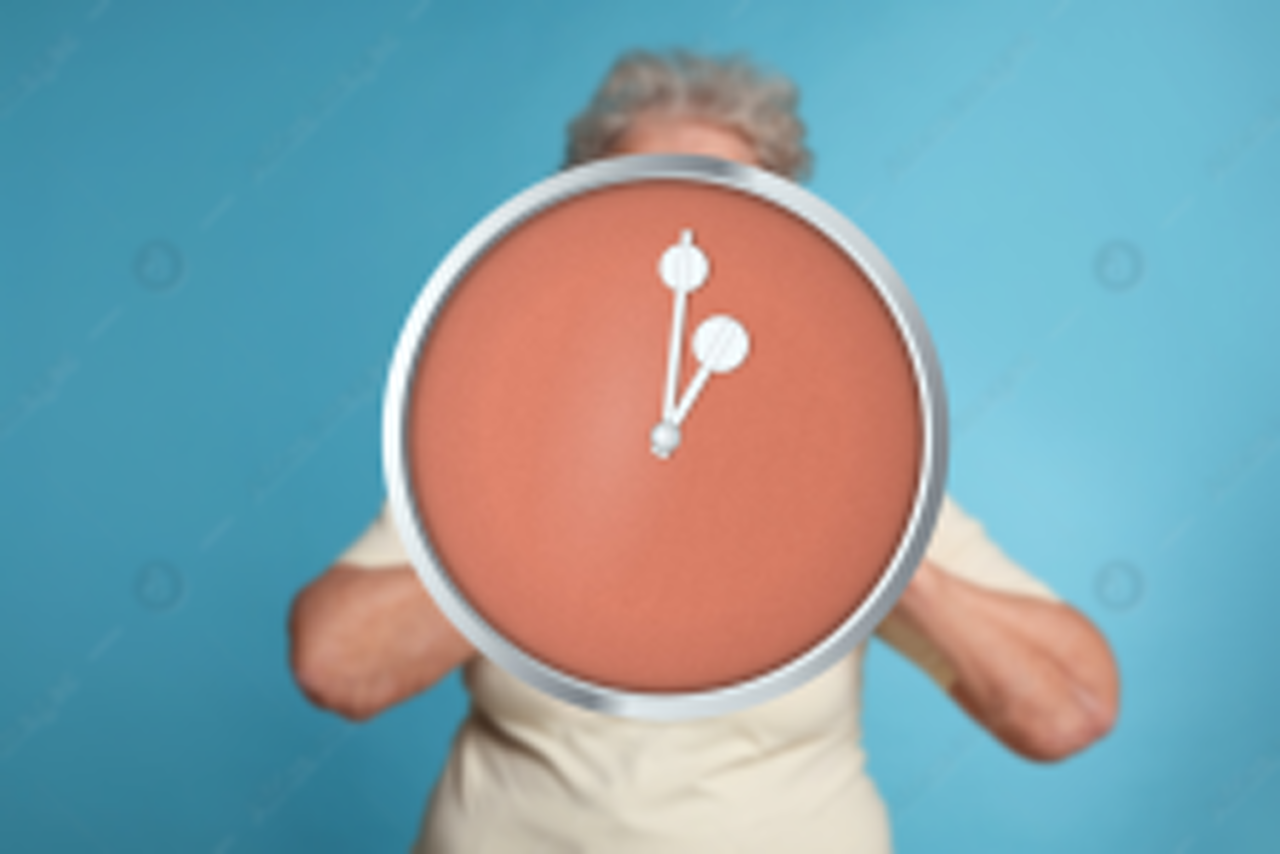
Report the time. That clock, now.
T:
1:01
